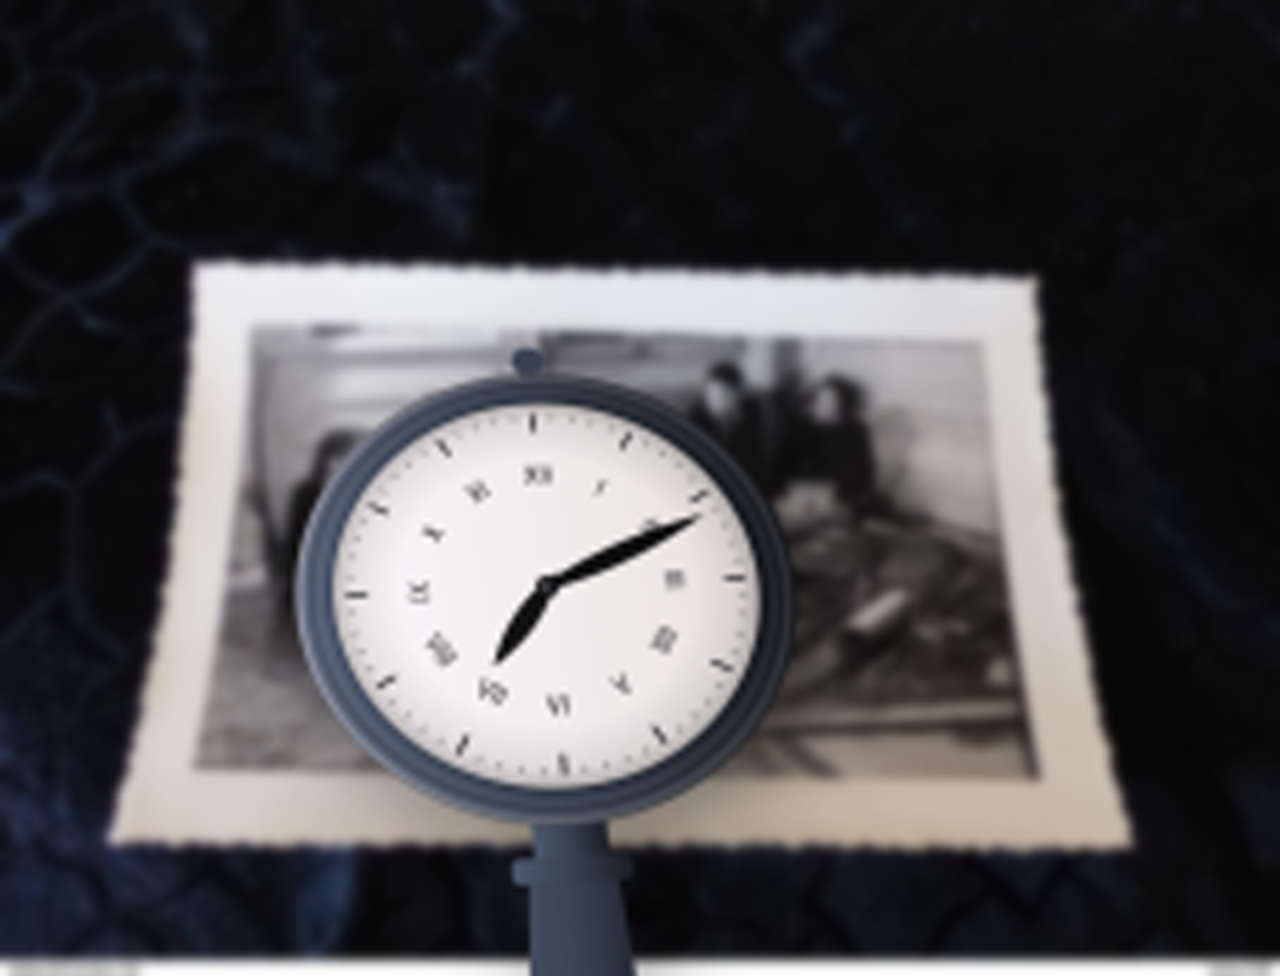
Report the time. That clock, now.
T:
7:11
